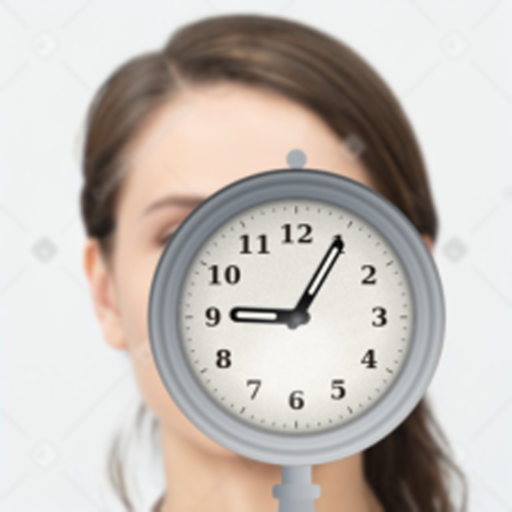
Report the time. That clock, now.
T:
9:05
